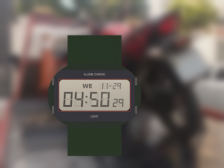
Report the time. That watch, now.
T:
4:50:29
